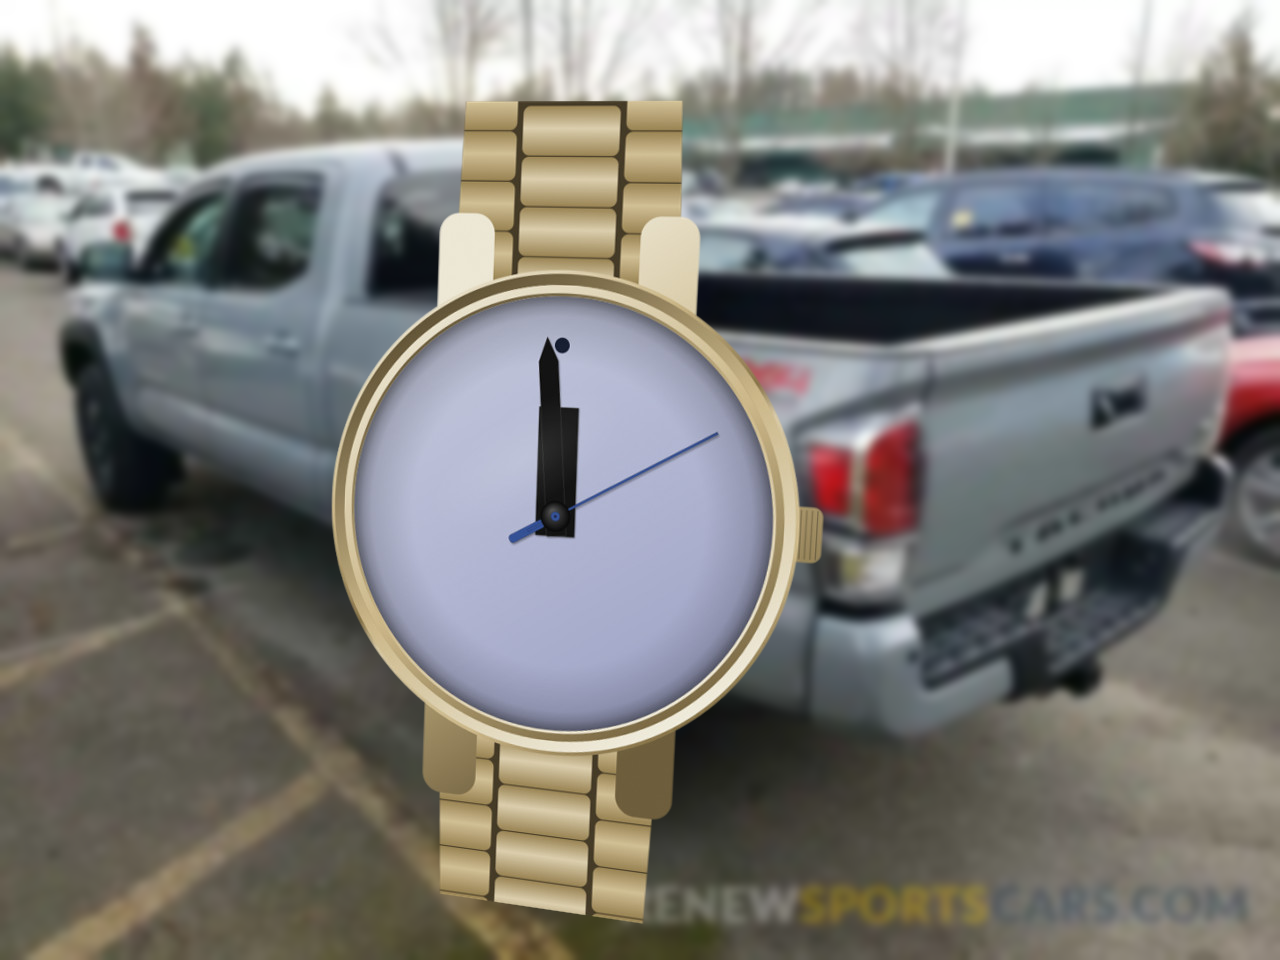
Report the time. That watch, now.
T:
11:59:10
